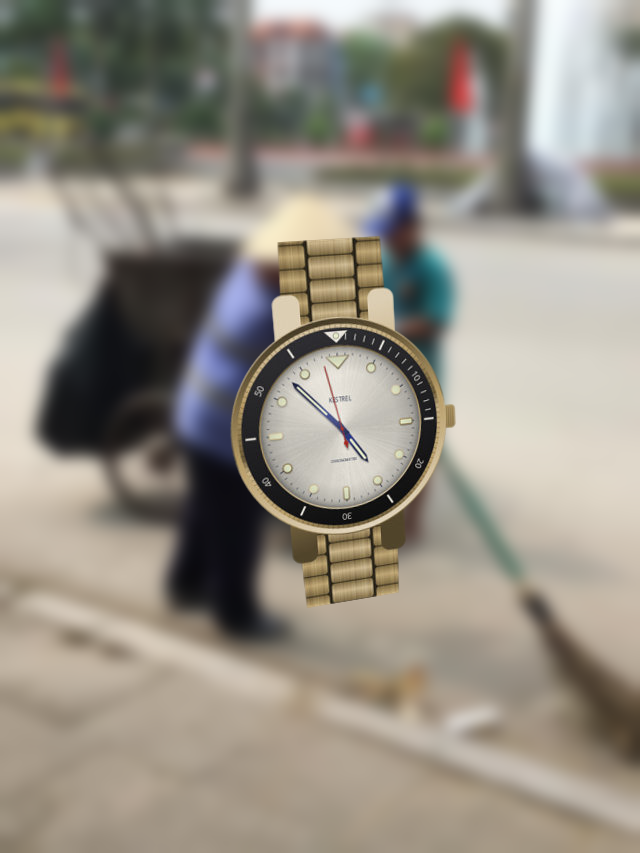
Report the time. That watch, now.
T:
4:52:58
